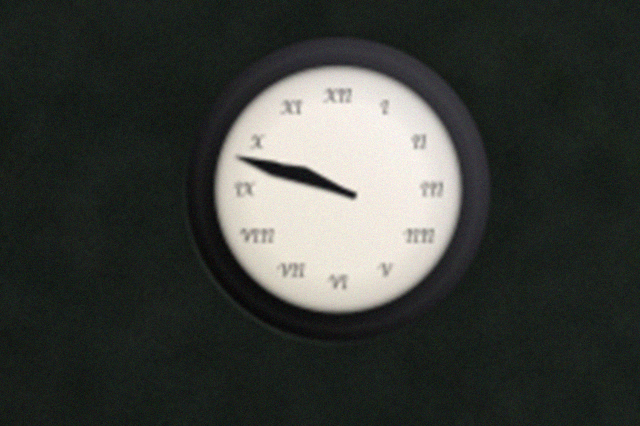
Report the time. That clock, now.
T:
9:48
